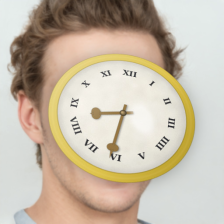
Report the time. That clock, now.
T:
8:31
